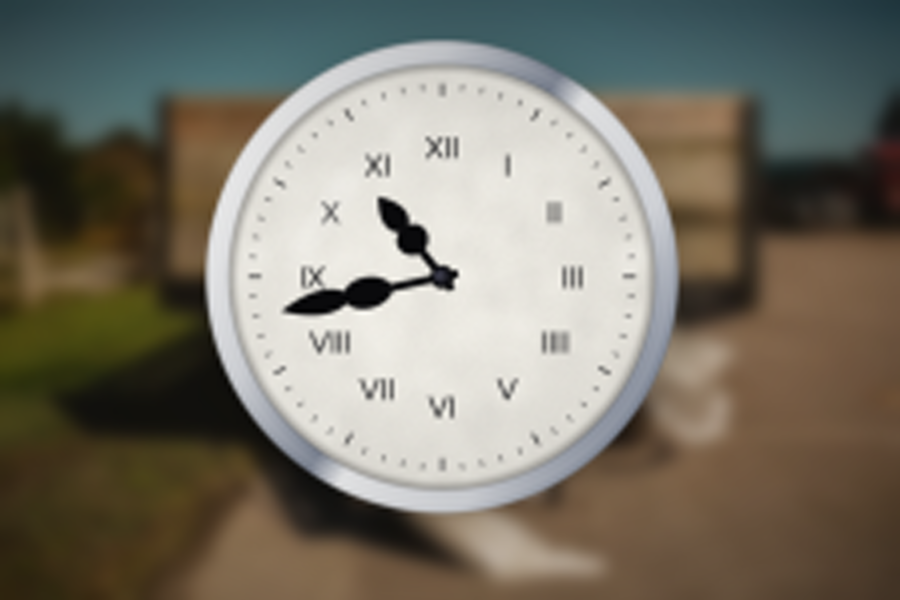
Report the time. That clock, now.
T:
10:43
